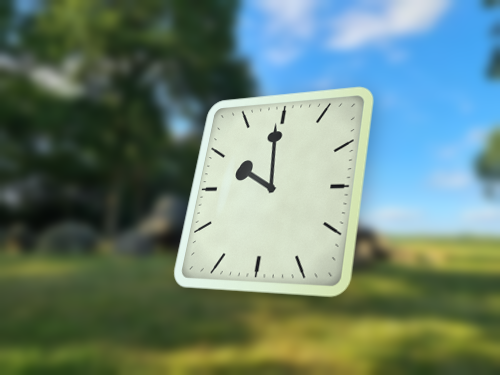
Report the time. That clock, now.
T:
9:59
